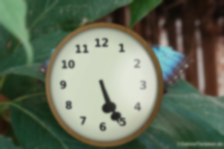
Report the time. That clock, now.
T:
5:26
